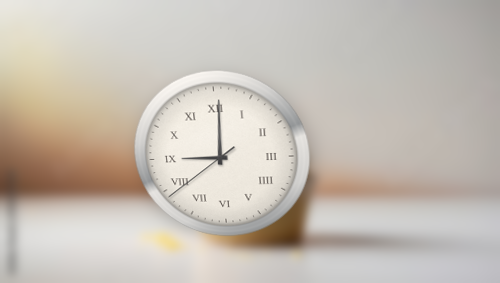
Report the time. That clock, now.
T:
9:00:39
